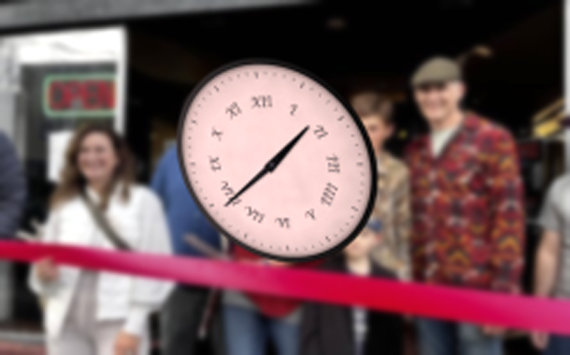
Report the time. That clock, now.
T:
1:39
